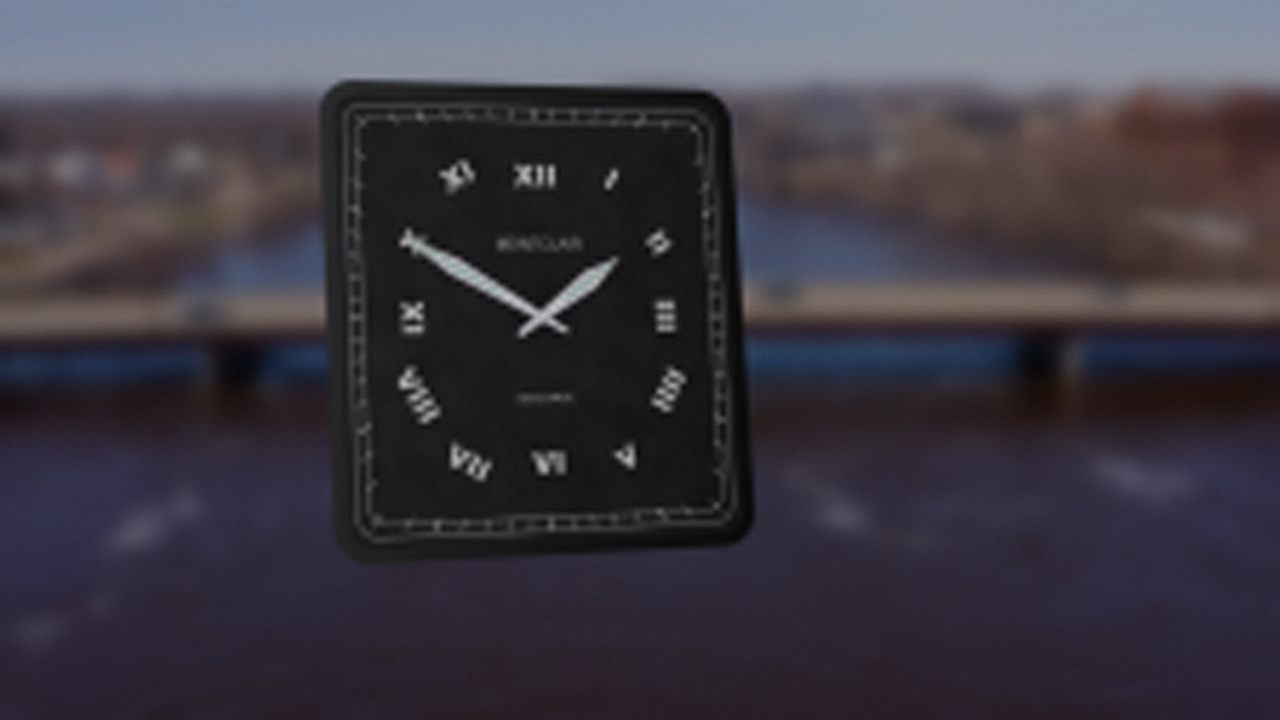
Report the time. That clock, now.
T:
1:50
